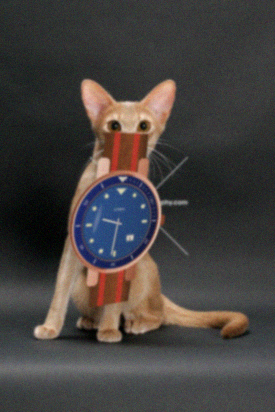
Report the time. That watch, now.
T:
9:31
